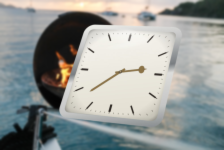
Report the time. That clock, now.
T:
2:38
